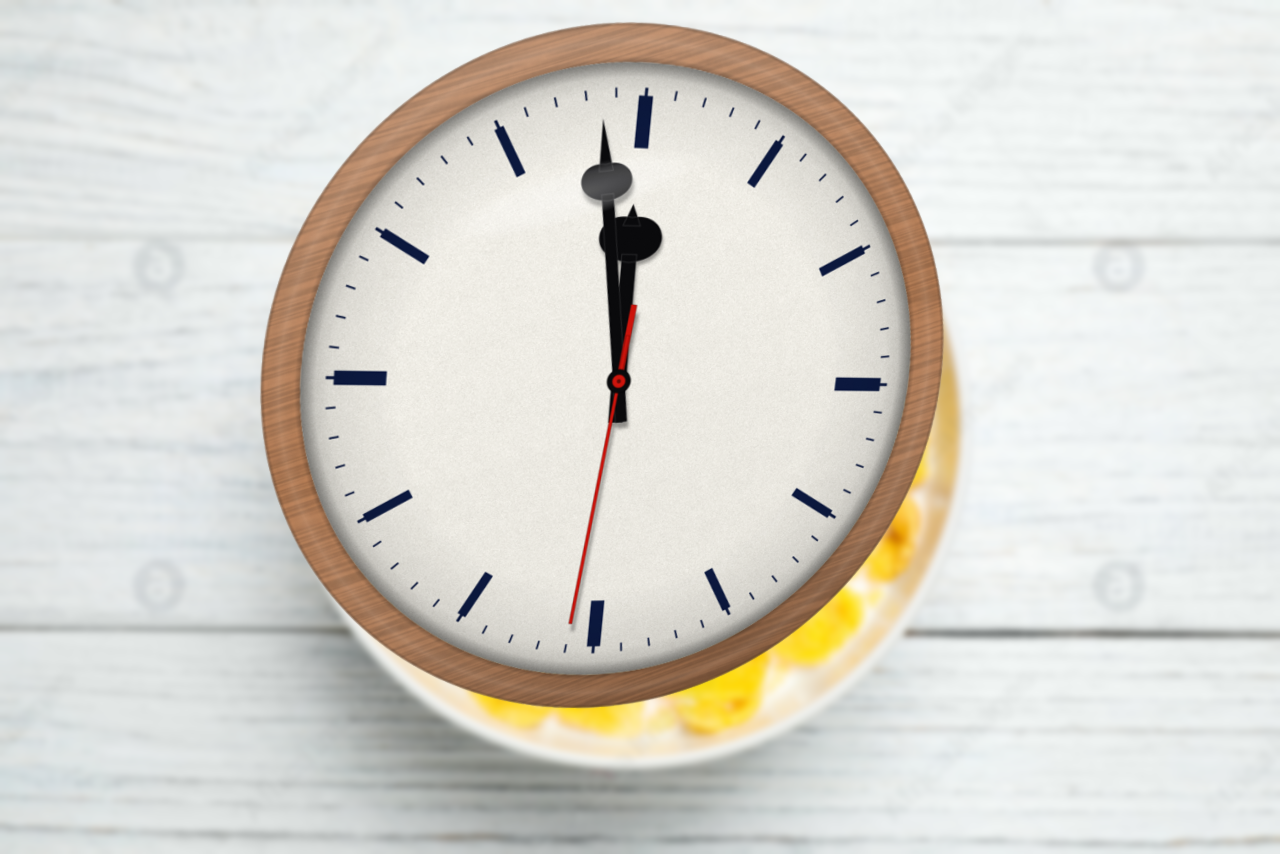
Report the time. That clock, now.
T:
11:58:31
